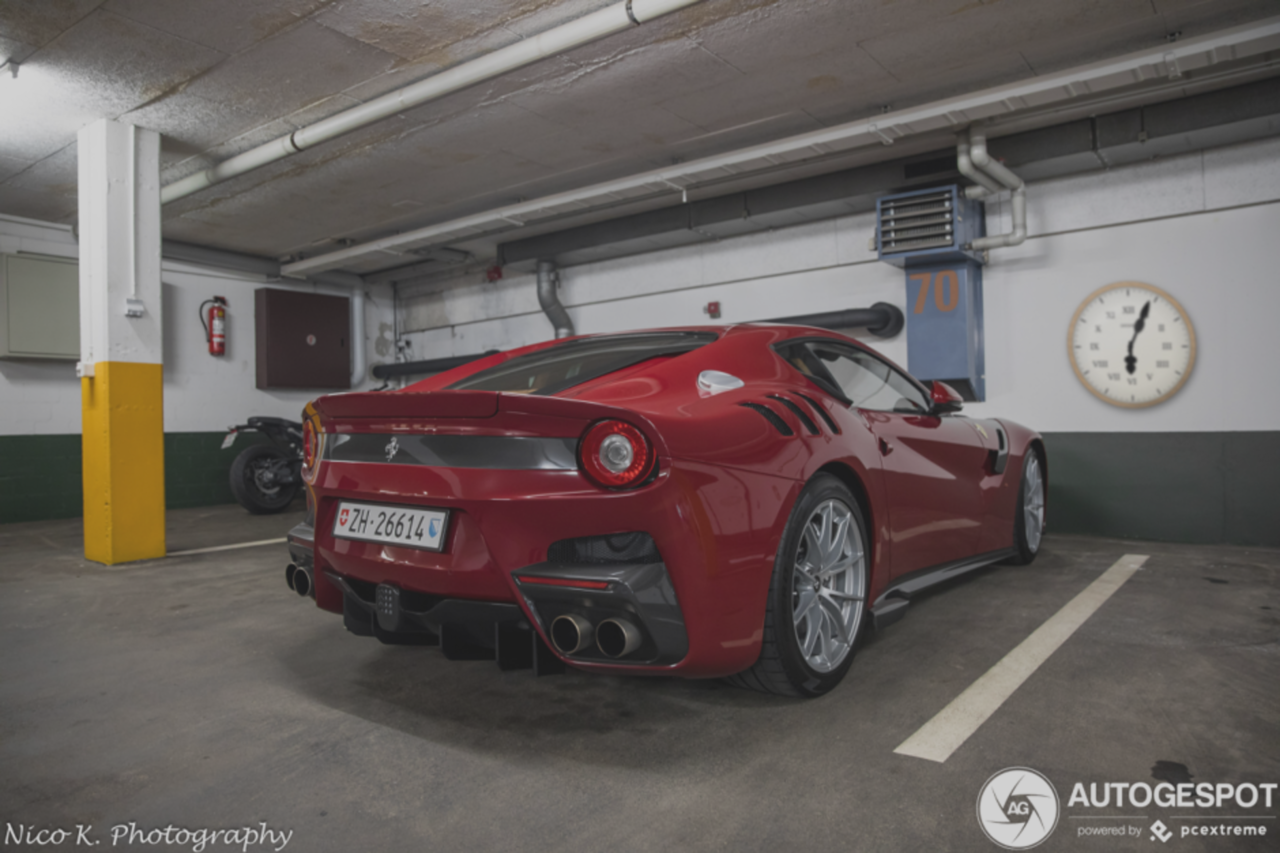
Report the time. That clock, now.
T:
6:04
